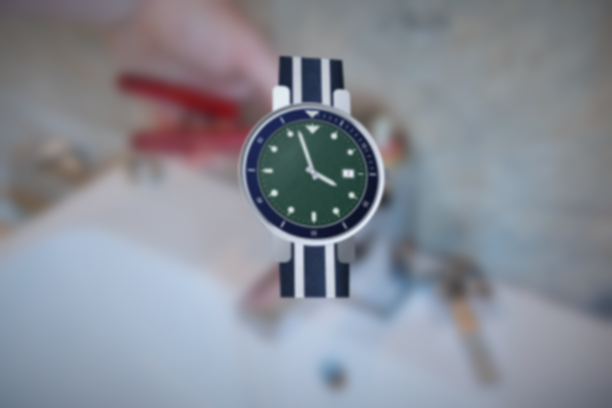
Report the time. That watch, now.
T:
3:57
